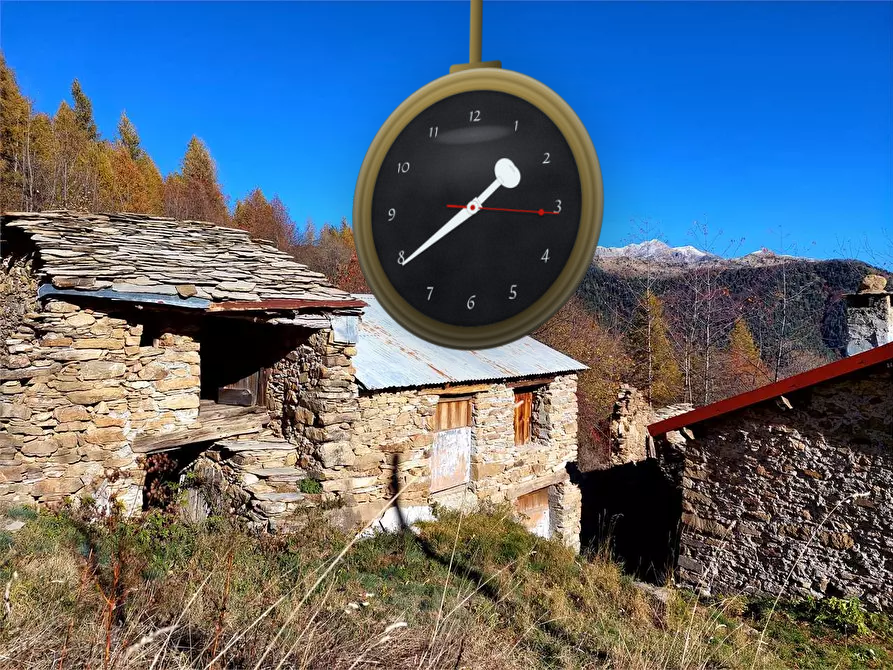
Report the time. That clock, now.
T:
1:39:16
